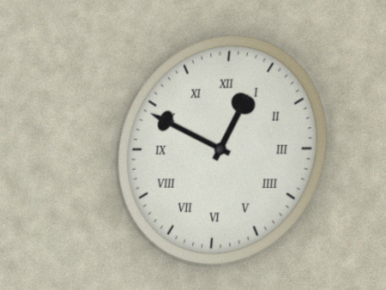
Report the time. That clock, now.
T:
12:49
